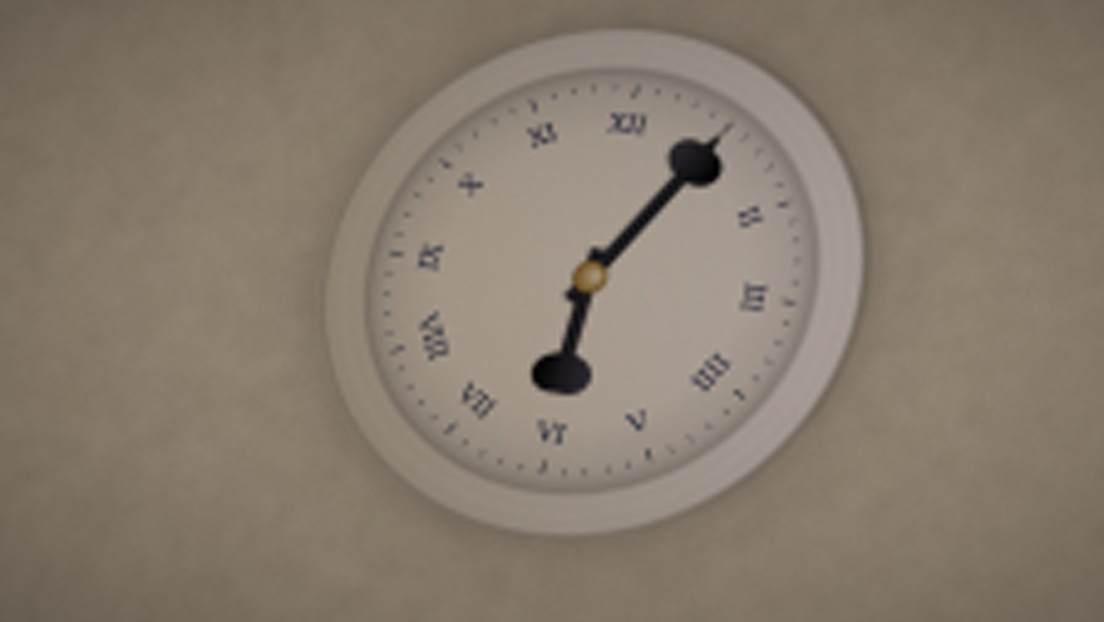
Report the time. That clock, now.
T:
6:05
